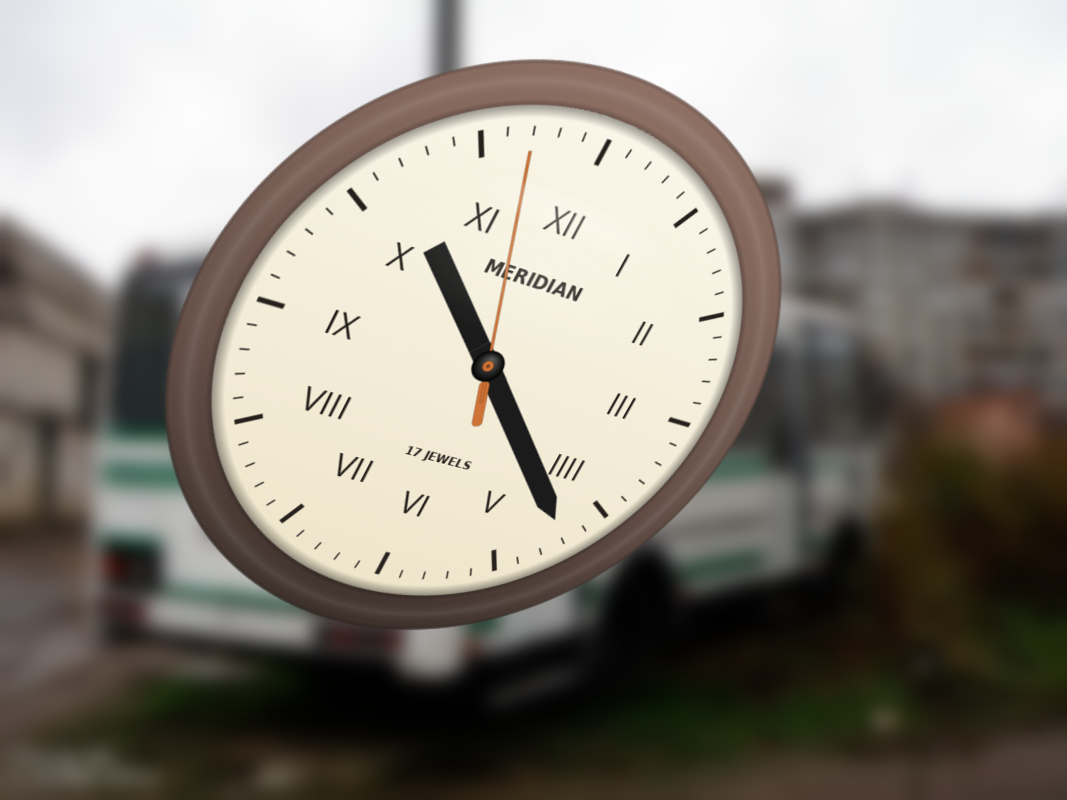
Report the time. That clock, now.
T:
10:21:57
